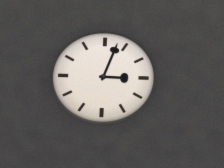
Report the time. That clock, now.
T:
3:03
